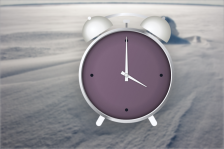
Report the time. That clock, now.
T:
4:00
